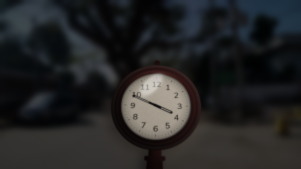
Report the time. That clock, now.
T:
3:49
